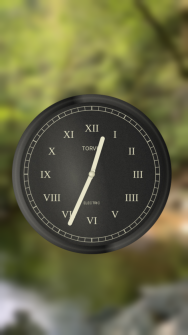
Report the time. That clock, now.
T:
12:34
